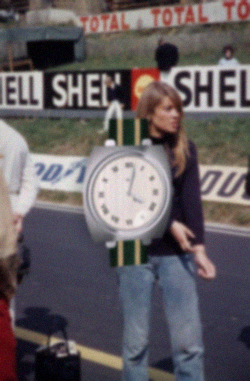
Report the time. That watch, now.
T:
4:02
